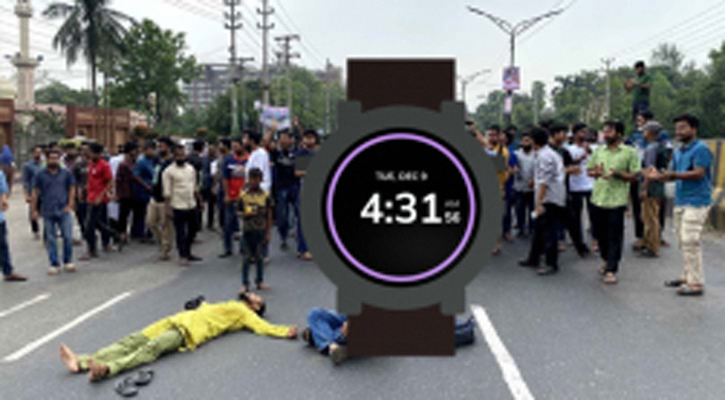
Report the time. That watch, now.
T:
4:31
